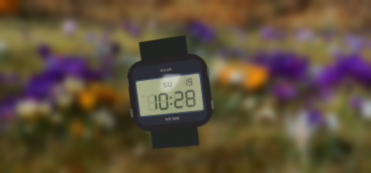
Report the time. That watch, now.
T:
10:28
